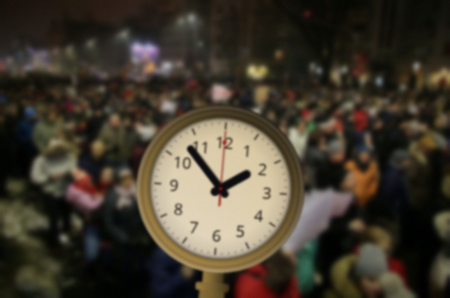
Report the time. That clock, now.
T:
1:53:00
